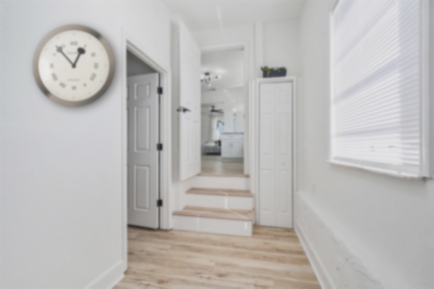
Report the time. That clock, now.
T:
12:53
